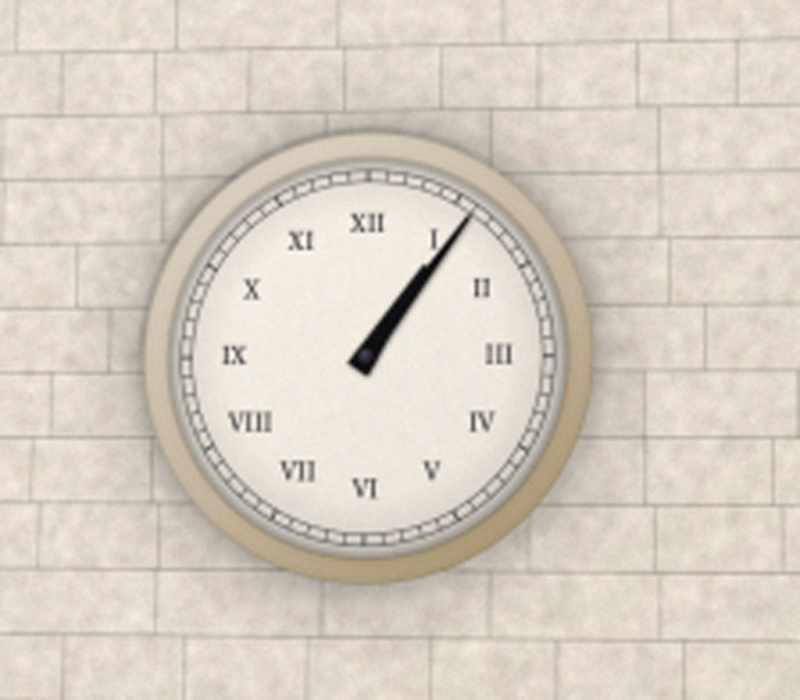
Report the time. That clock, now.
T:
1:06
